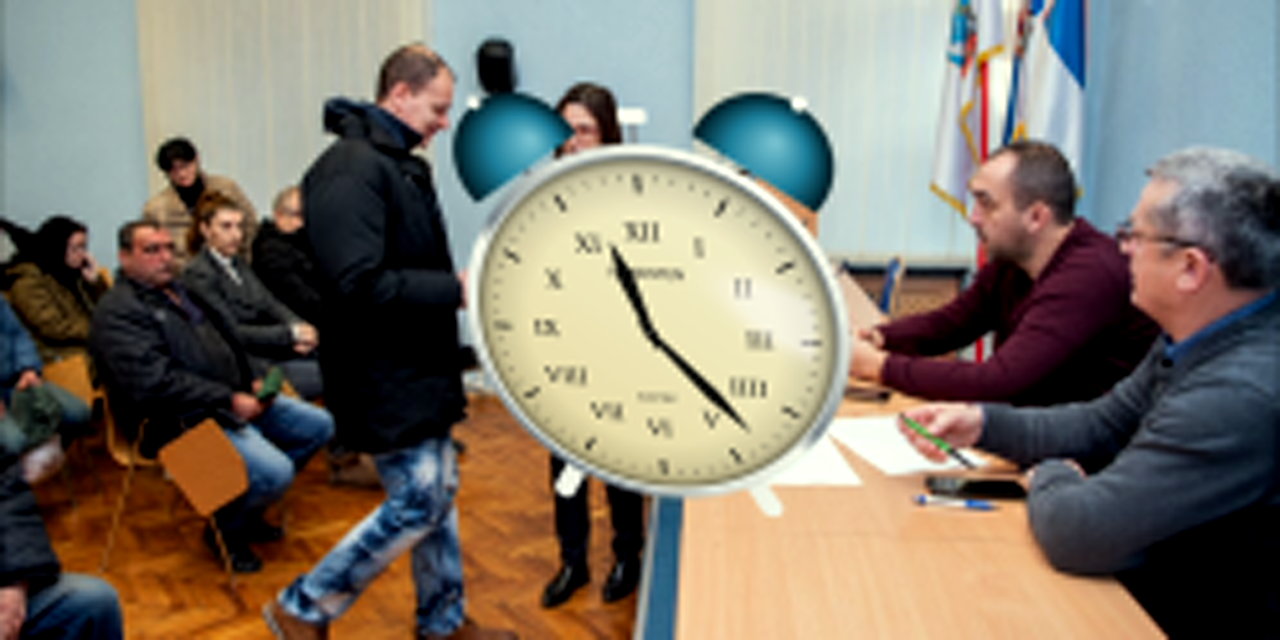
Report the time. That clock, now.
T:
11:23
